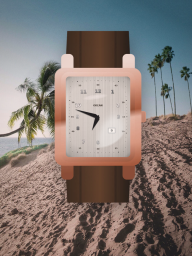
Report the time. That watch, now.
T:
6:48
